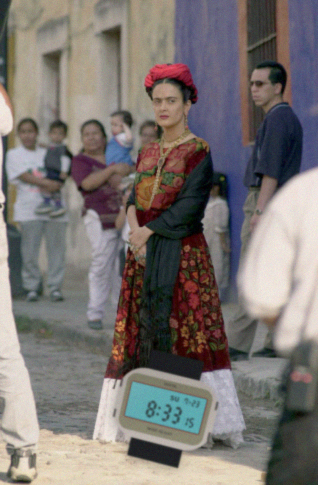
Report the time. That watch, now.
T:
8:33:15
